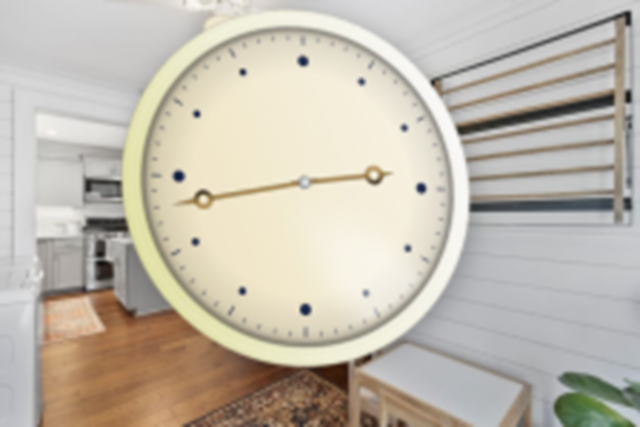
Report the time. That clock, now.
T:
2:43
